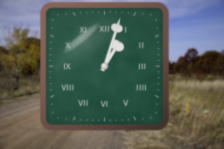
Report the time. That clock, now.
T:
1:03
